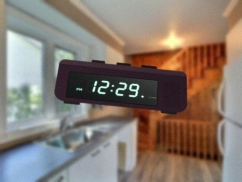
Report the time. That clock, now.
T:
12:29
